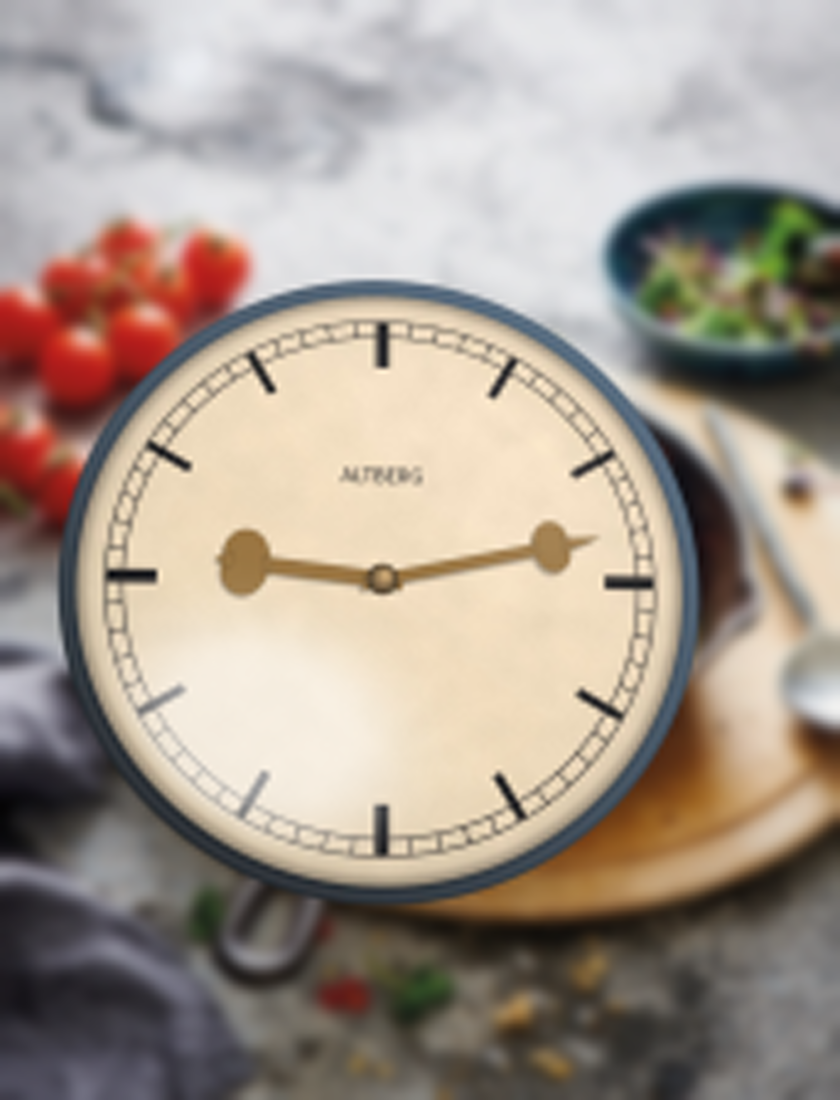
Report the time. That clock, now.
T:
9:13
